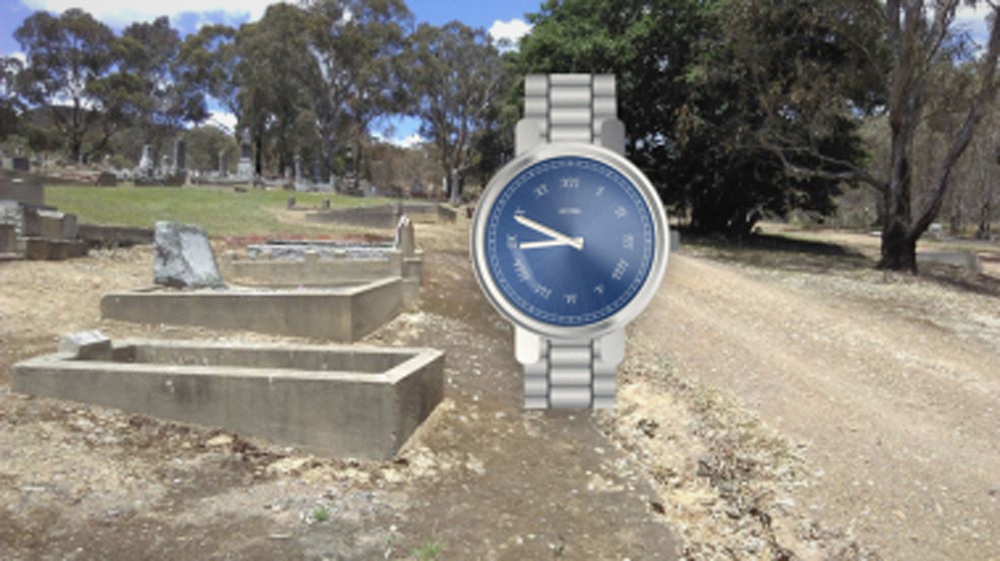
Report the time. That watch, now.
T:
8:49
